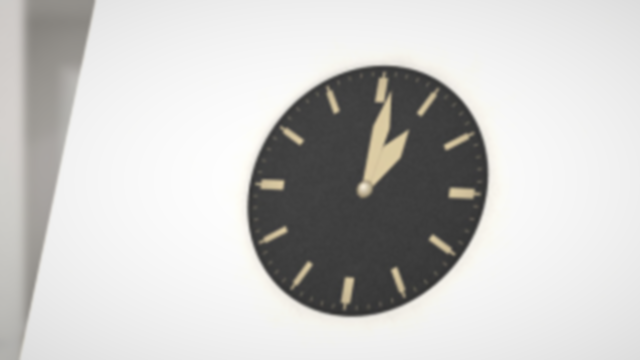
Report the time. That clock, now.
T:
1:01
